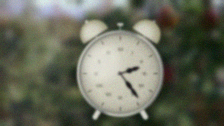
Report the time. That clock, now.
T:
2:24
